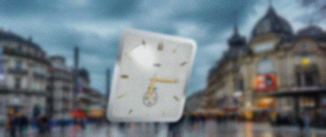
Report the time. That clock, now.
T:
6:15
